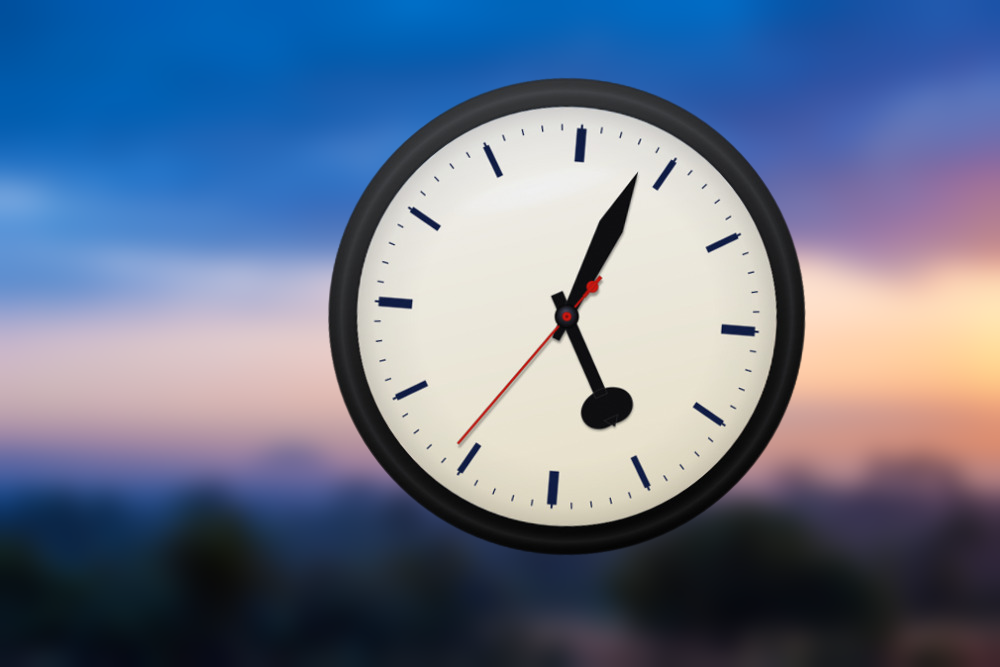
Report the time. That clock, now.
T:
5:03:36
